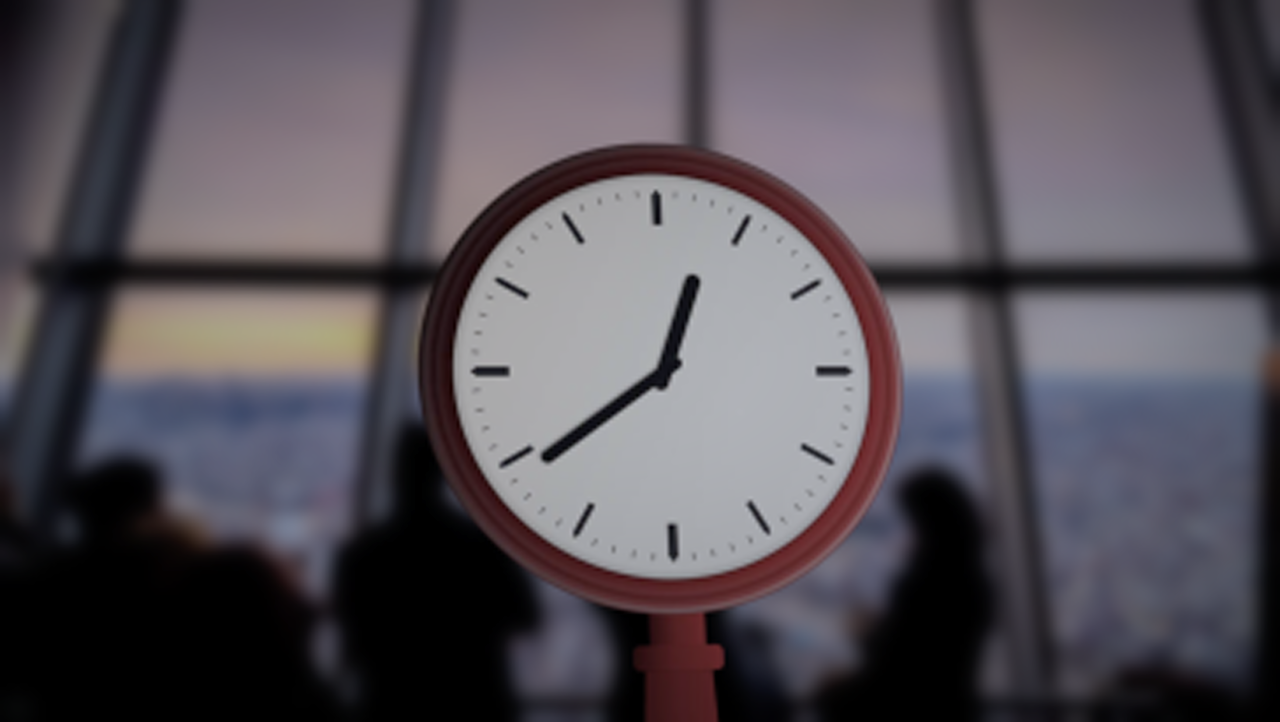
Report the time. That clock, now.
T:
12:39
